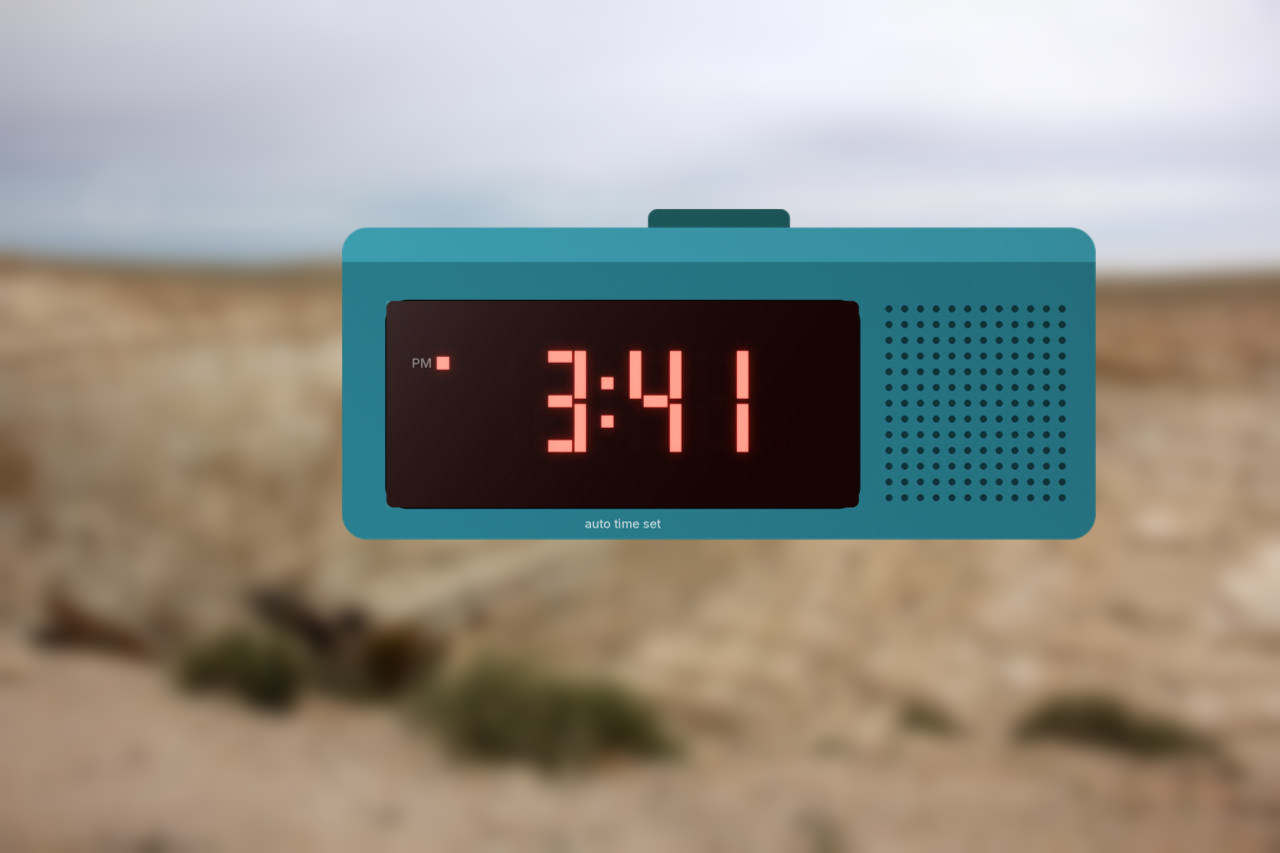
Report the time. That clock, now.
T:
3:41
